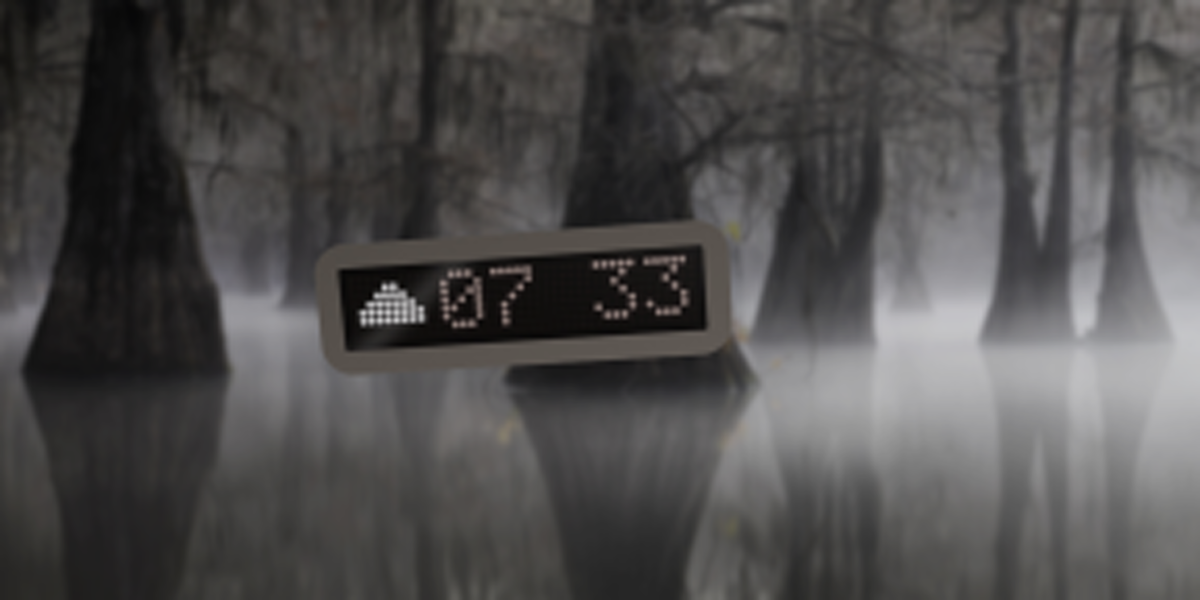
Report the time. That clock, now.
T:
7:33
